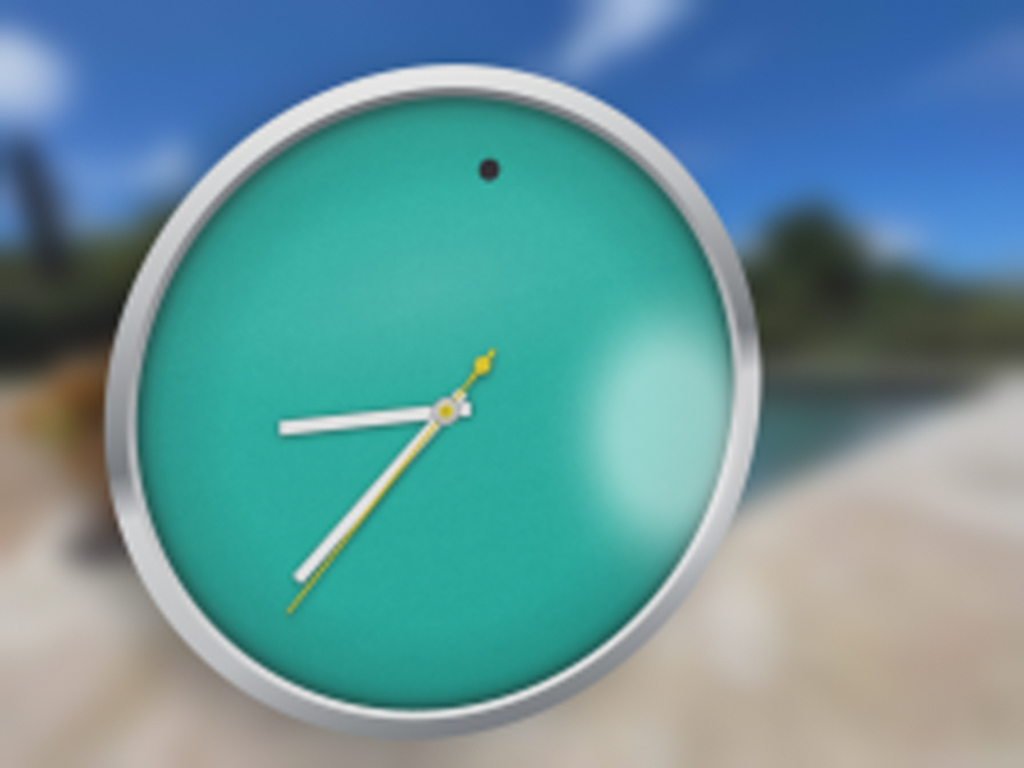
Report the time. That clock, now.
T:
8:35:35
